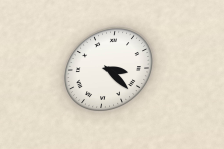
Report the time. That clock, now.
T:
3:22
